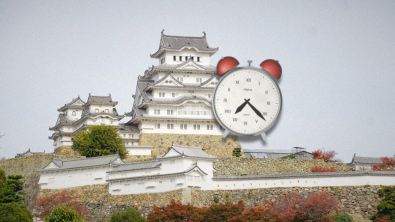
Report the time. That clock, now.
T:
7:22
